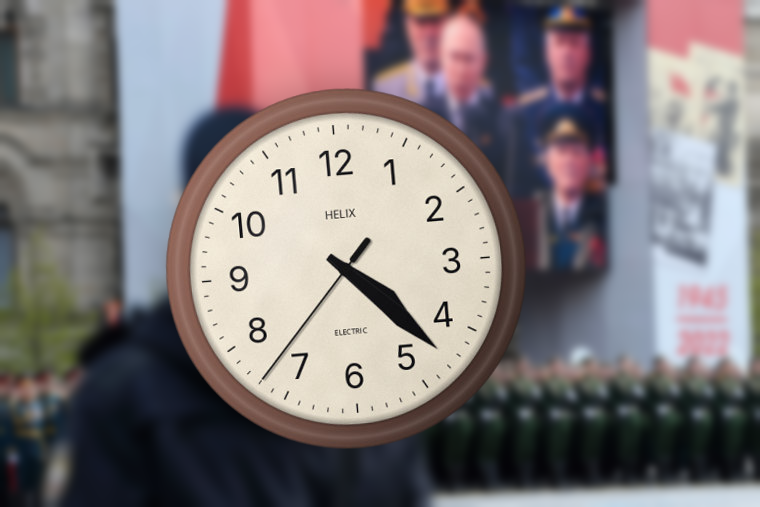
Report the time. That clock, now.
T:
4:22:37
